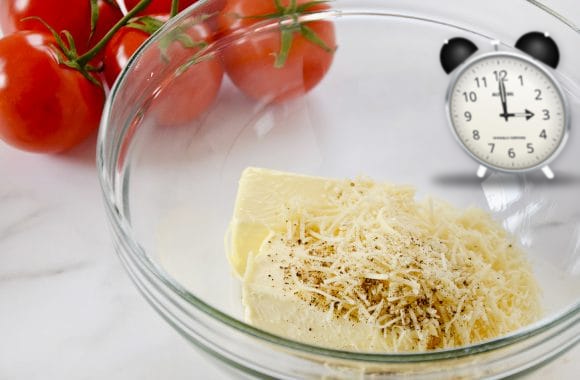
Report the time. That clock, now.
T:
3:00
